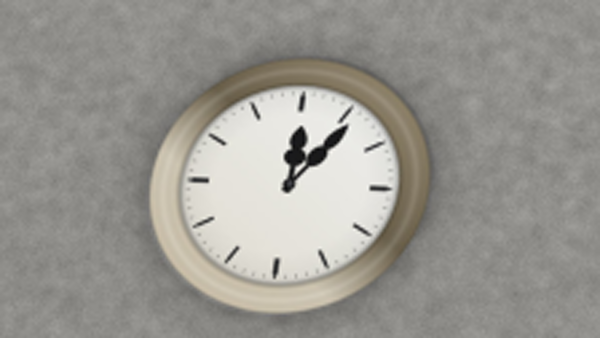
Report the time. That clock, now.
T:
12:06
